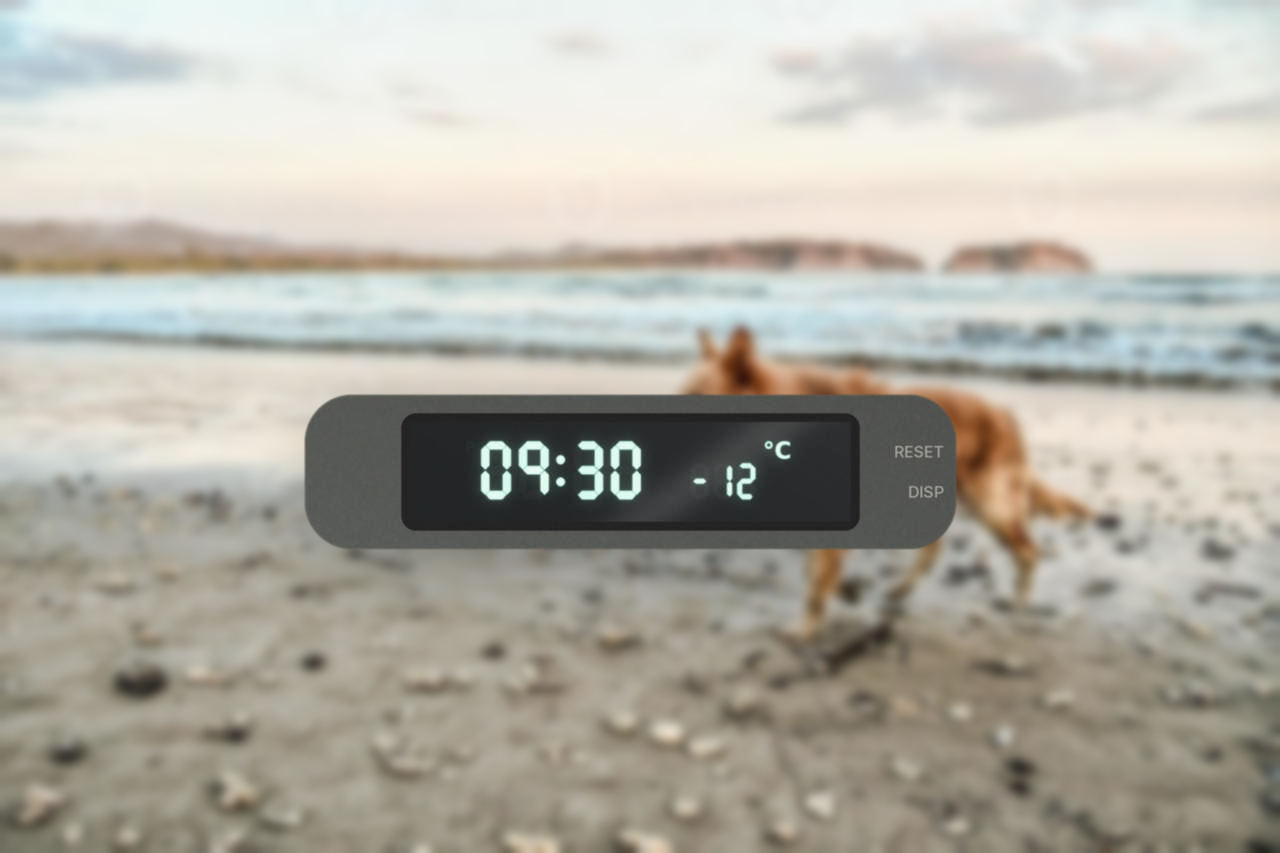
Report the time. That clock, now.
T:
9:30
